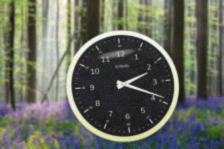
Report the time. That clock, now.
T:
2:19
